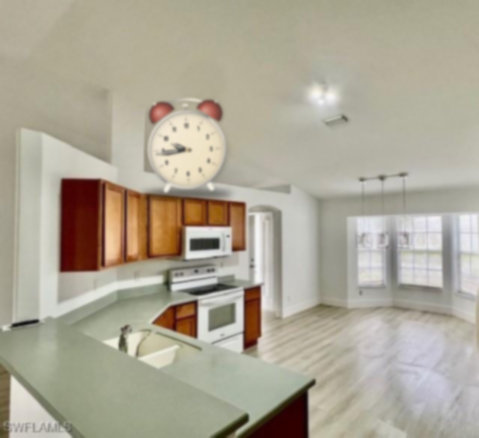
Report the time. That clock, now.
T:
9:44
